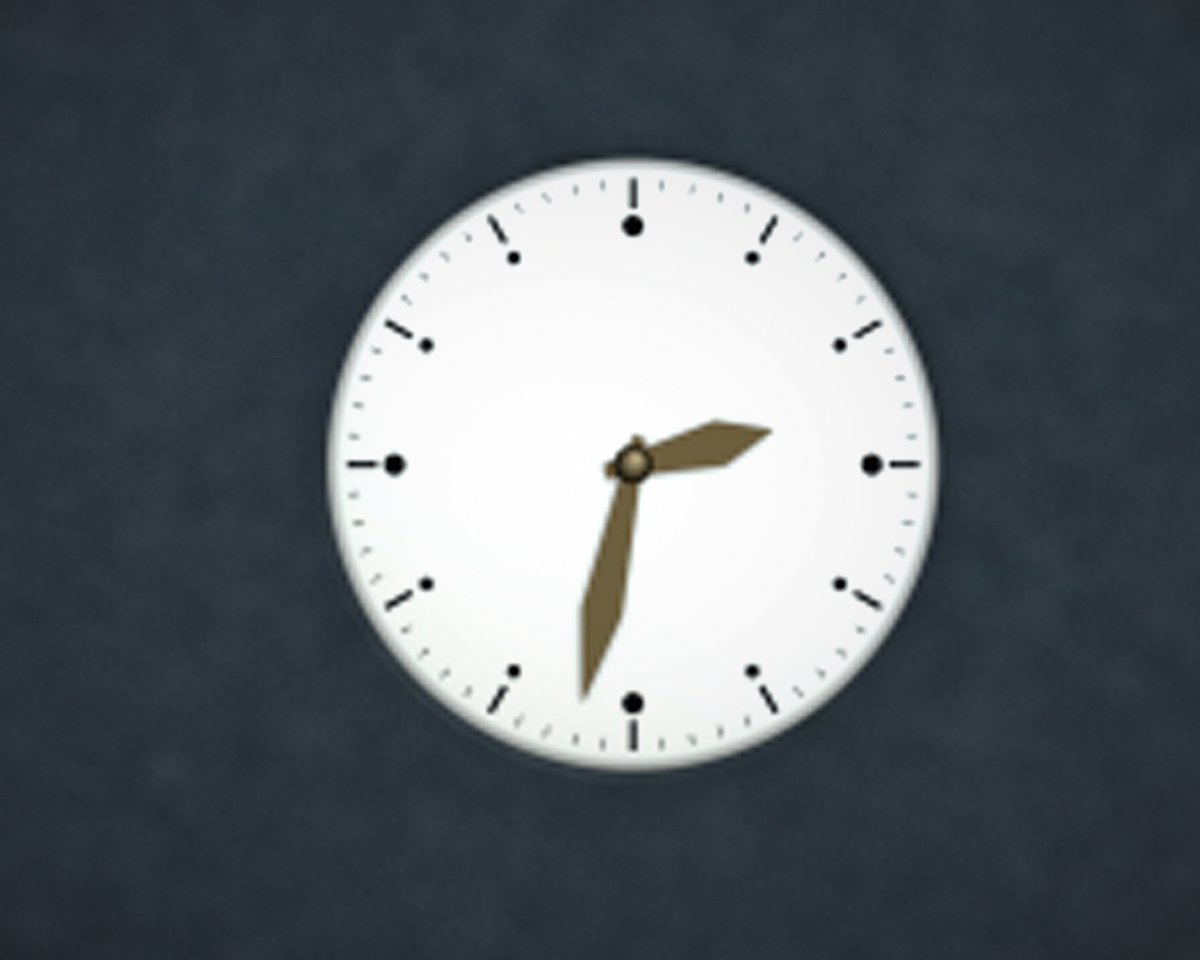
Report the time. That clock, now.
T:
2:32
